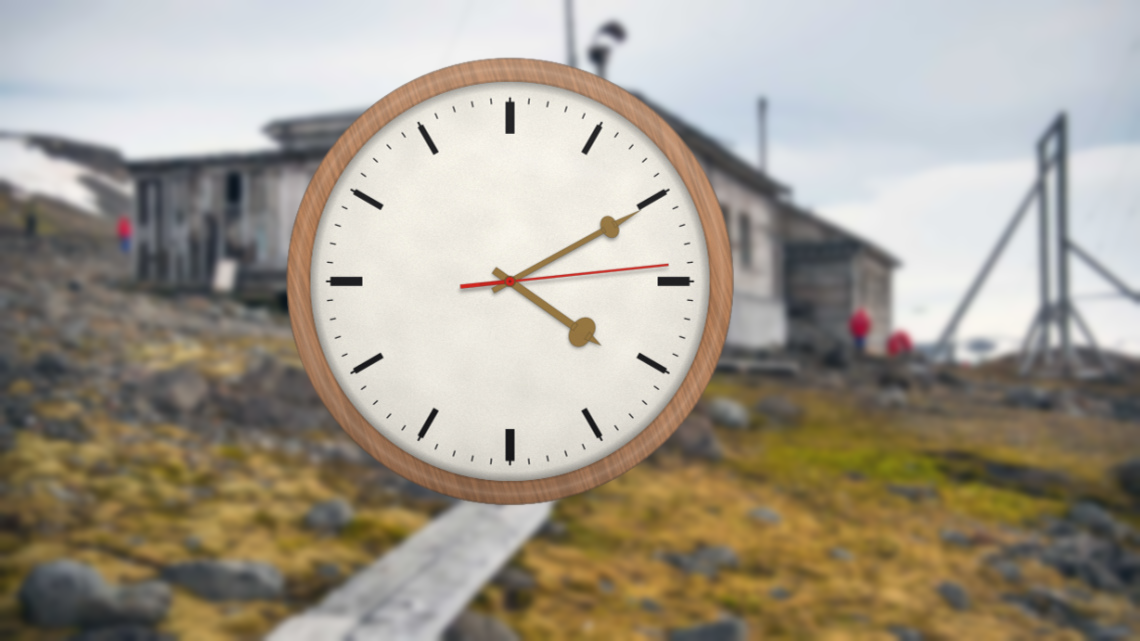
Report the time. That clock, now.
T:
4:10:14
